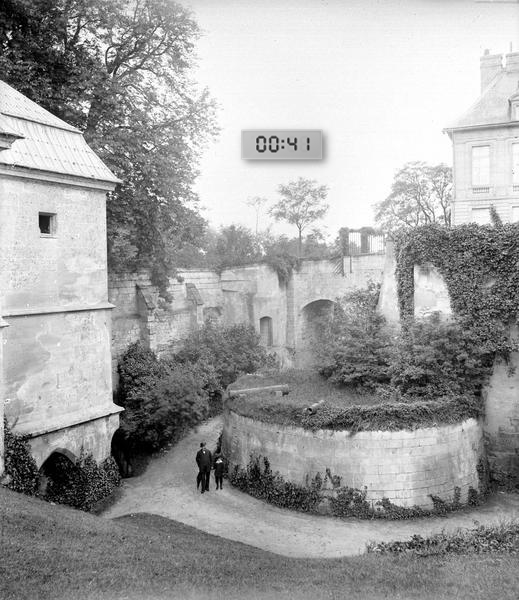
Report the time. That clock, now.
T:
0:41
